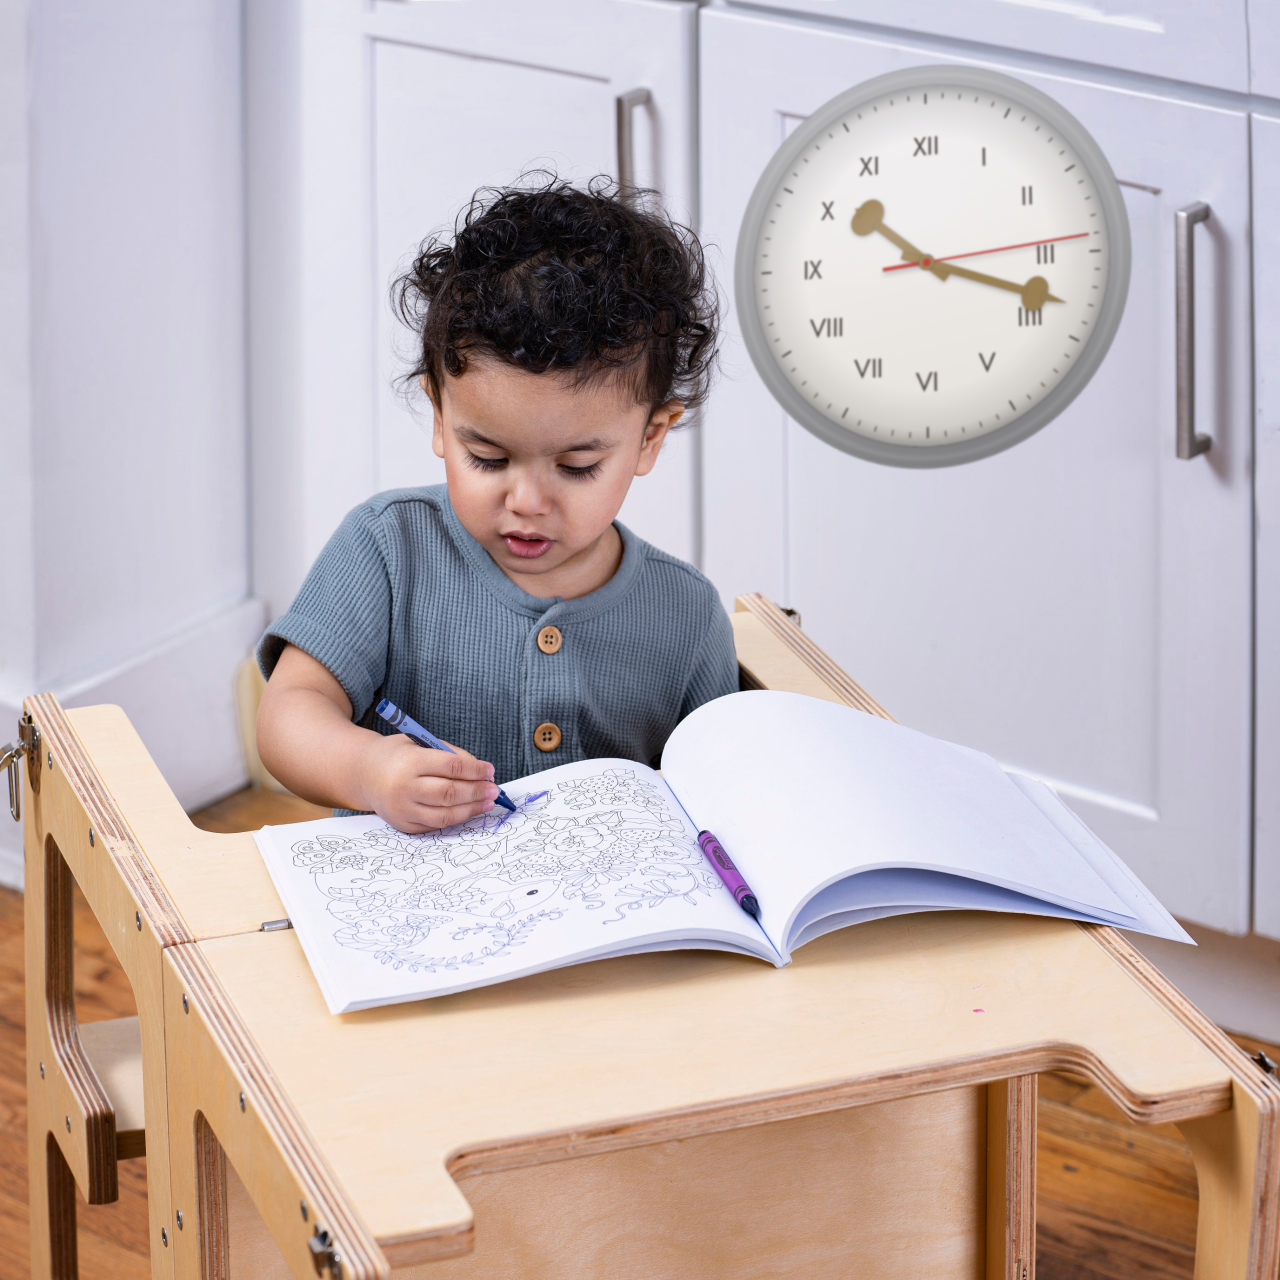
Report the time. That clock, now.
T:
10:18:14
